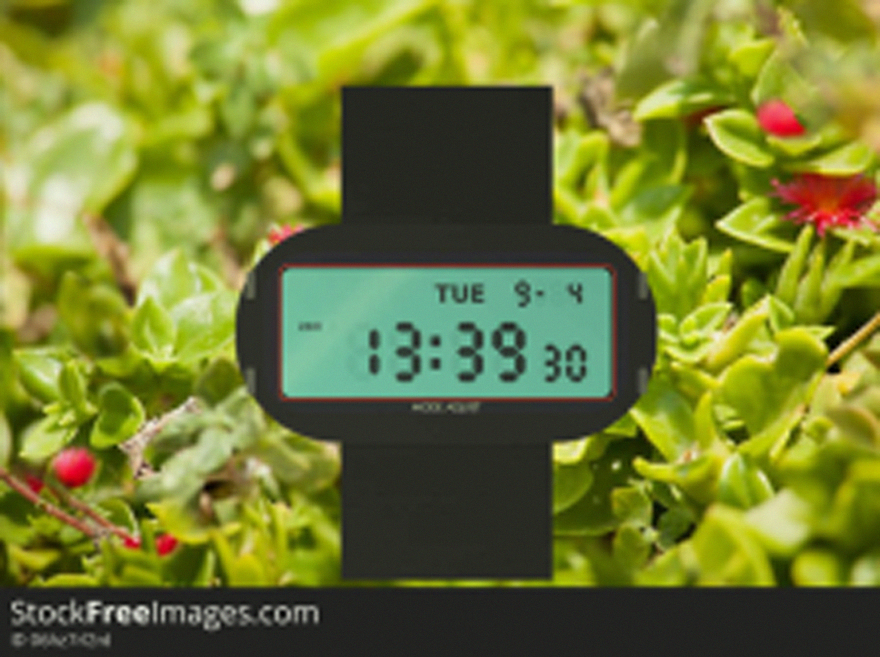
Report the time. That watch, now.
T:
13:39:30
